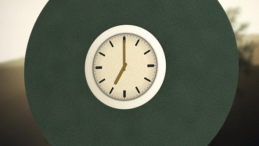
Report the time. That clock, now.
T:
7:00
